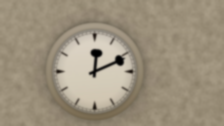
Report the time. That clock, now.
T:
12:11
